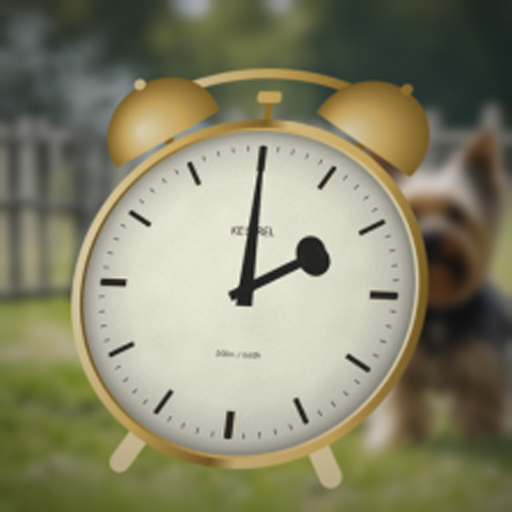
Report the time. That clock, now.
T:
2:00
